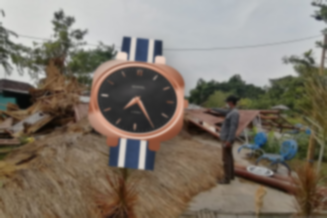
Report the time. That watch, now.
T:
7:25
